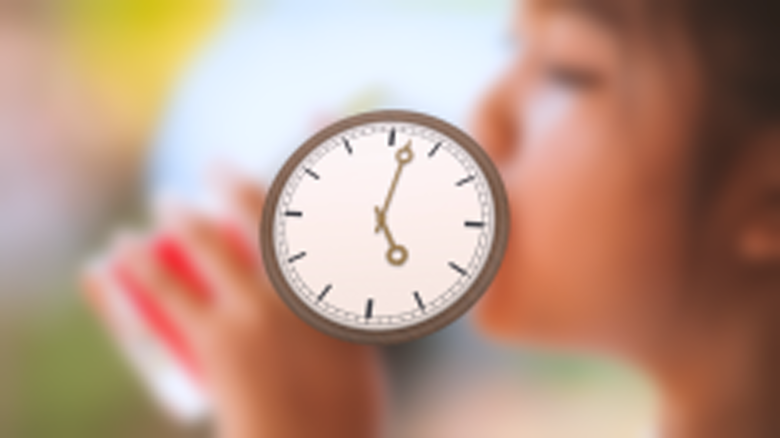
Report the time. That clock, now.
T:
5:02
